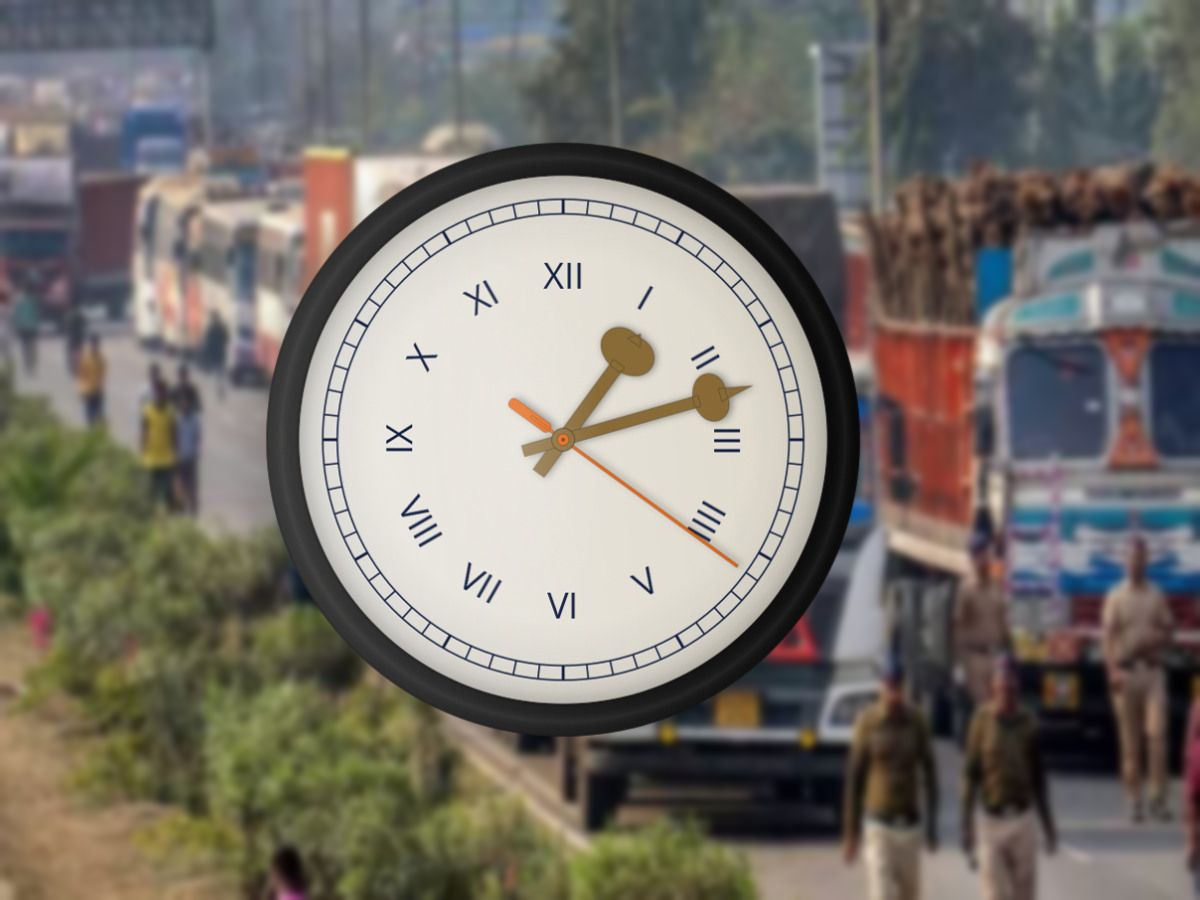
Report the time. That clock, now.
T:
1:12:21
